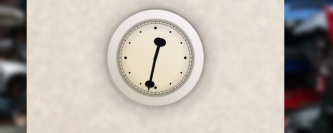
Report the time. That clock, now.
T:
12:32
